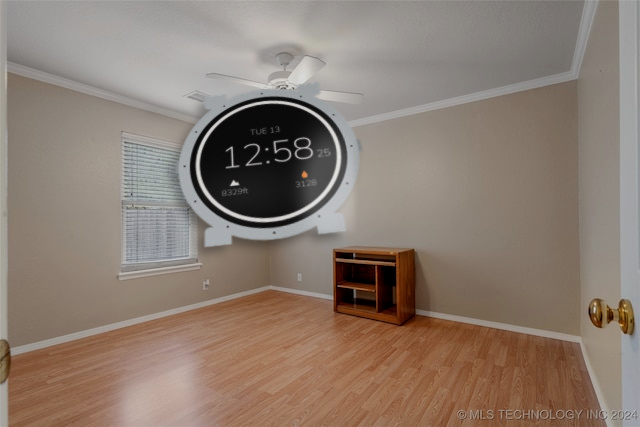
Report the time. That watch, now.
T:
12:58:25
